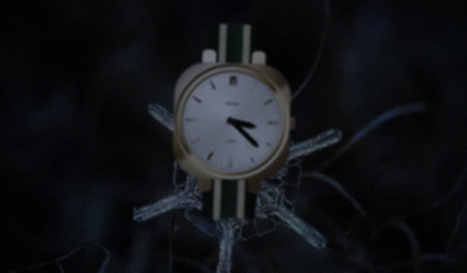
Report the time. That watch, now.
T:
3:22
